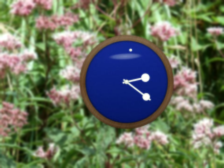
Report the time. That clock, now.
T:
2:20
